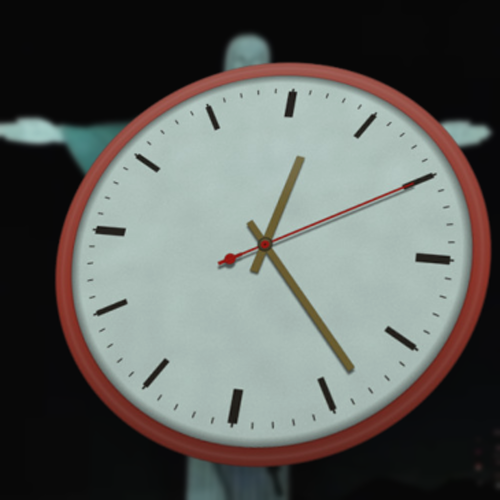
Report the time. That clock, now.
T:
12:23:10
